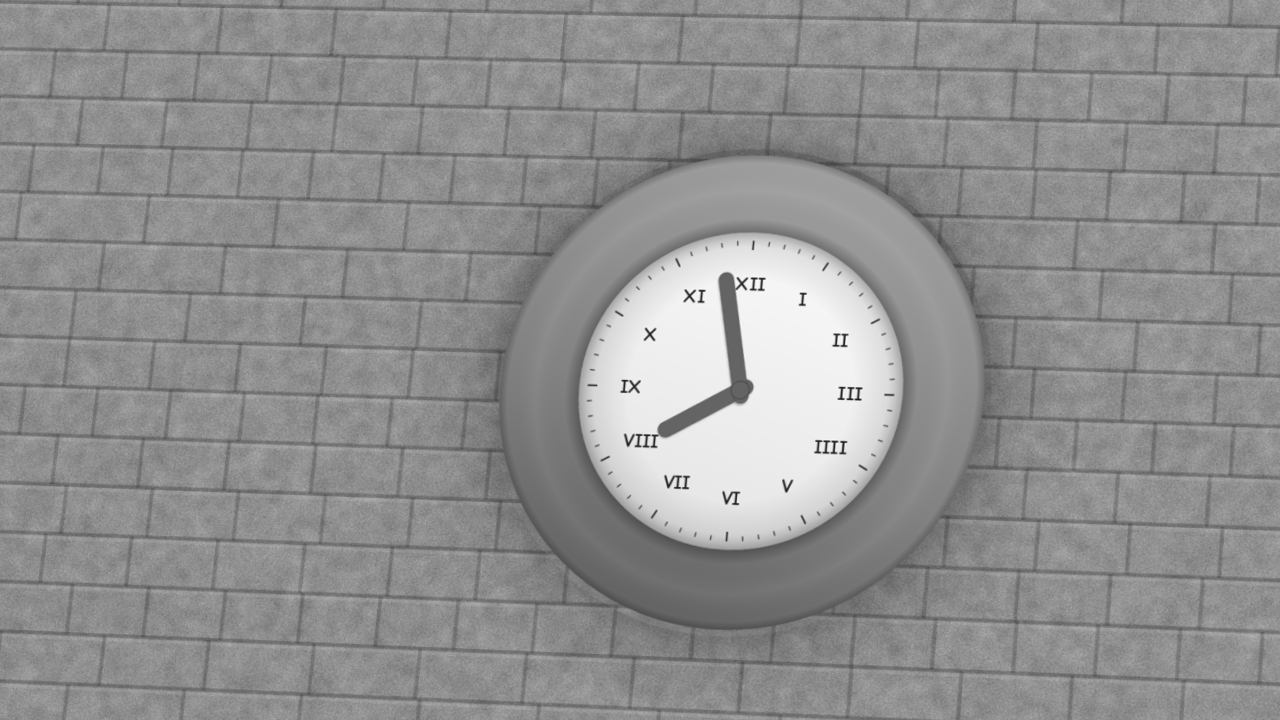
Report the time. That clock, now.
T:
7:58
